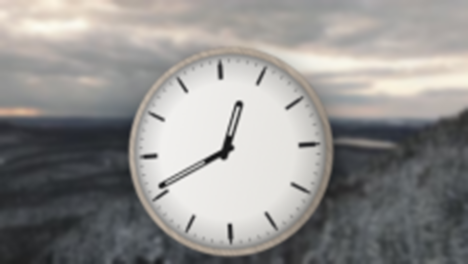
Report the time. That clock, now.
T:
12:41
